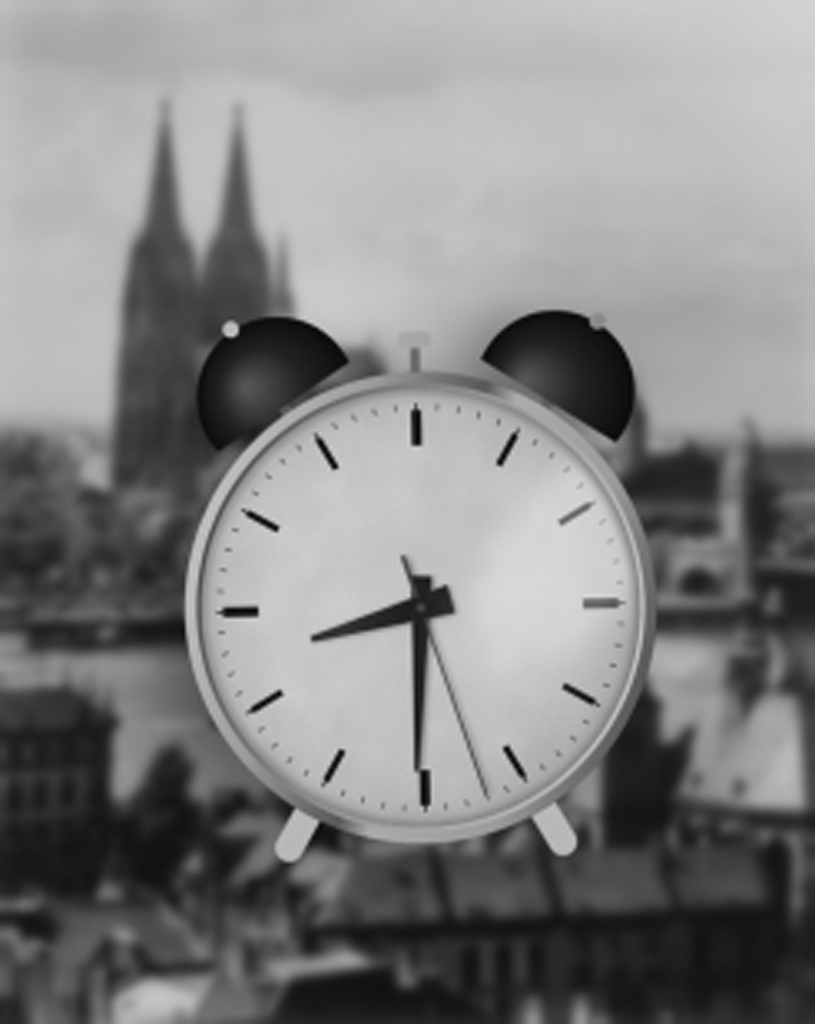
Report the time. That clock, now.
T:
8:30:27
